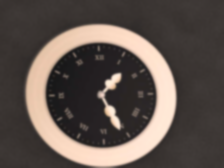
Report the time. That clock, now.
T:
1:26
